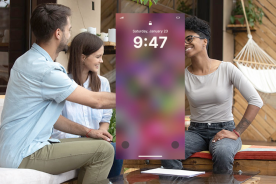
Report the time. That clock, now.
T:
9:47
